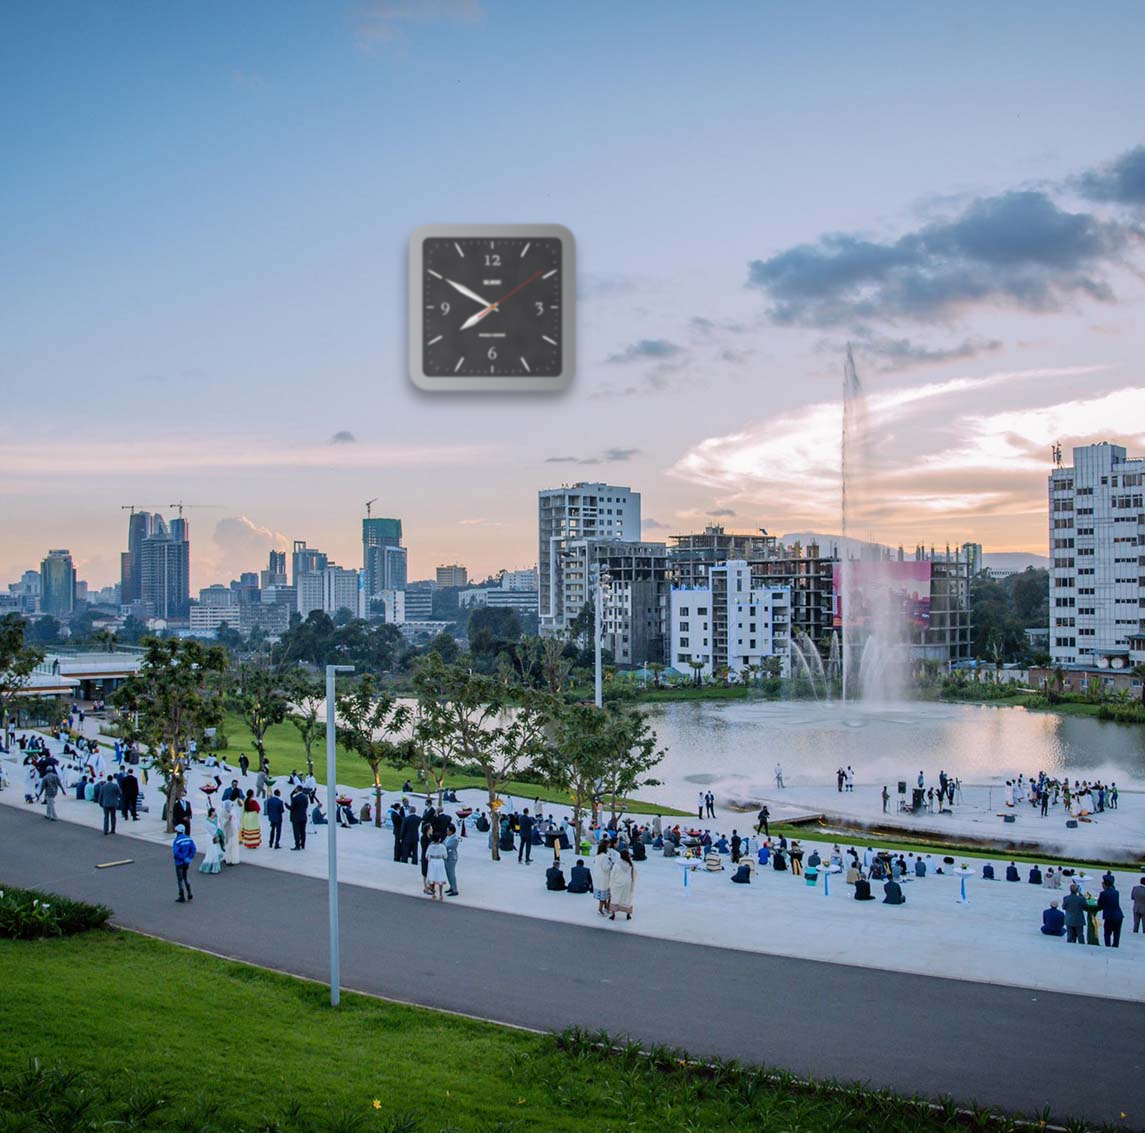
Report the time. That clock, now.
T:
7:50:09
